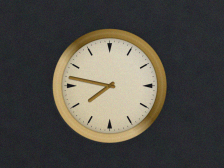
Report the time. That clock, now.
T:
7:47
